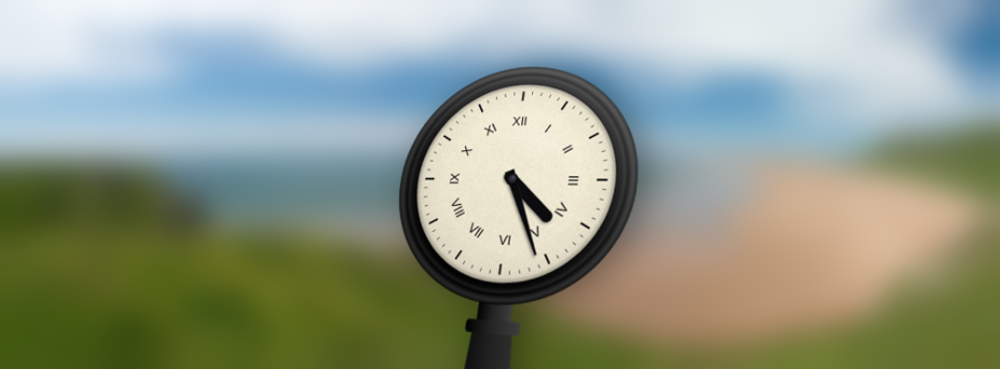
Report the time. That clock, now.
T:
4:26
